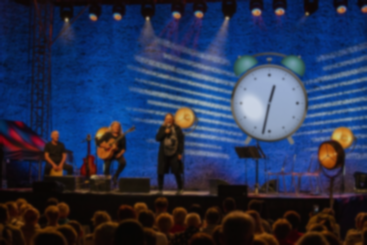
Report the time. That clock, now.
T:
12:32
